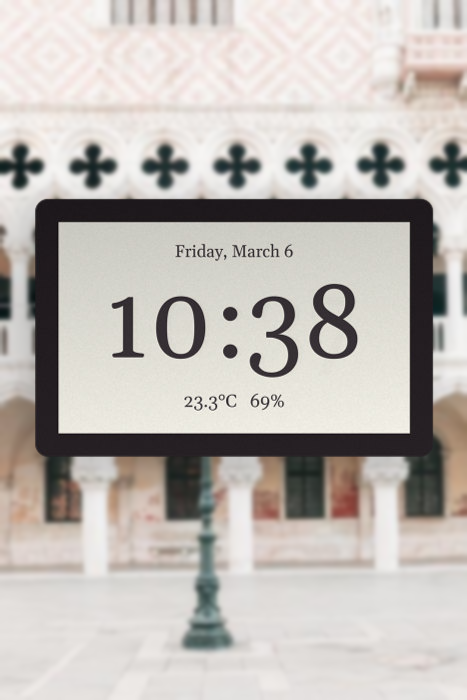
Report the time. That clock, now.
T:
10:38
